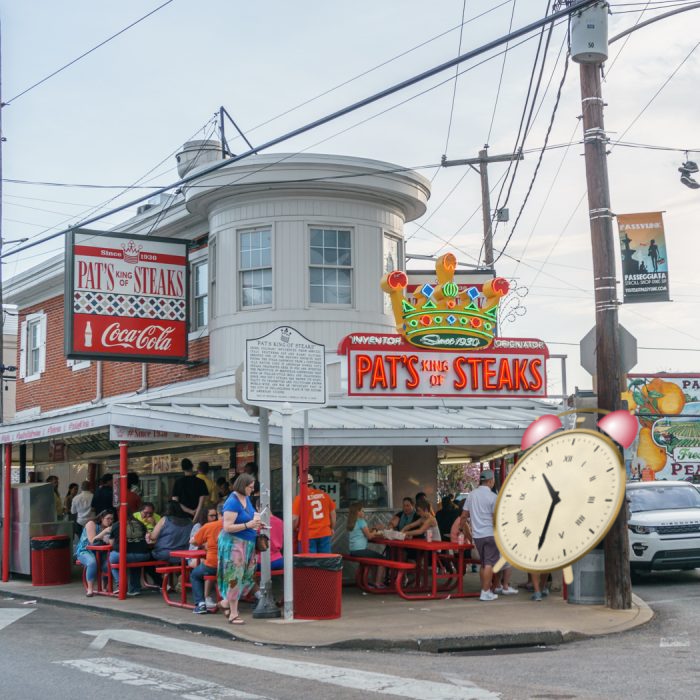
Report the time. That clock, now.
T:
10:30
